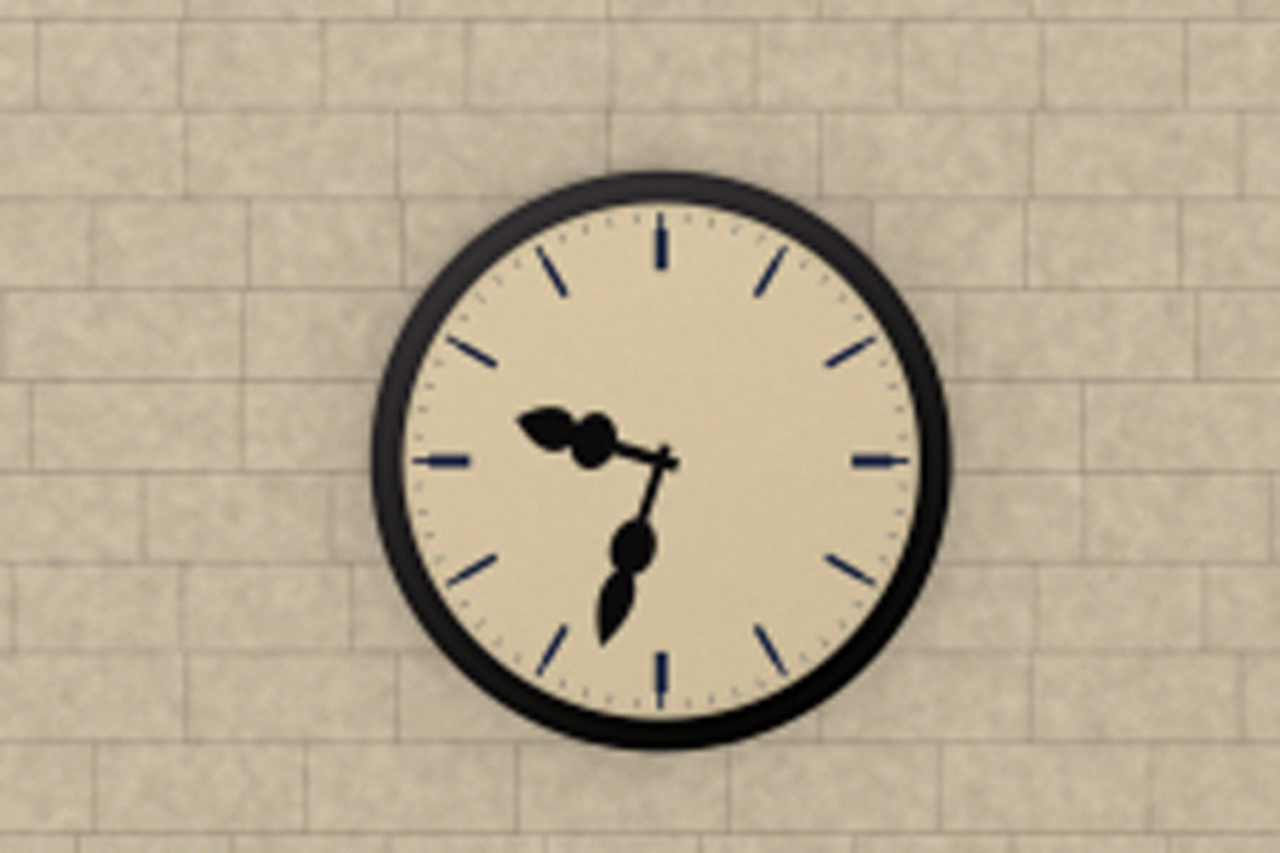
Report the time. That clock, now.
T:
9:33
